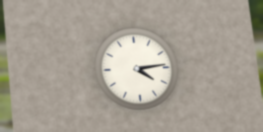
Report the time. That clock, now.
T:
4:14
